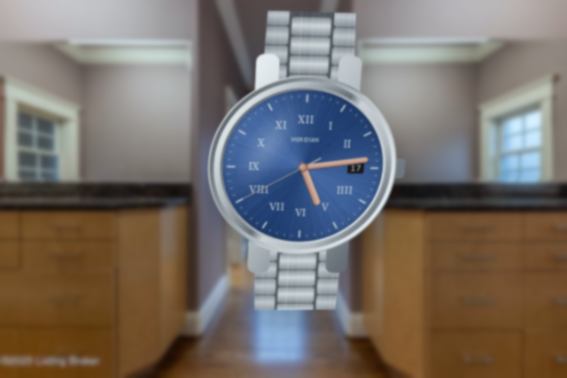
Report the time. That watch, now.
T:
5:13:40
